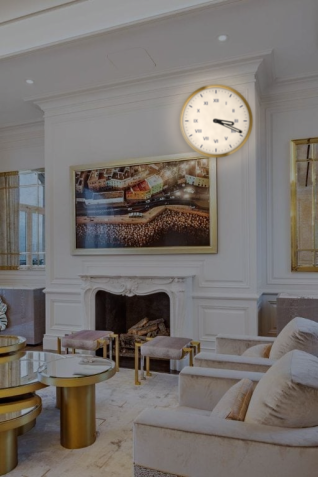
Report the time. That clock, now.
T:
3:19
